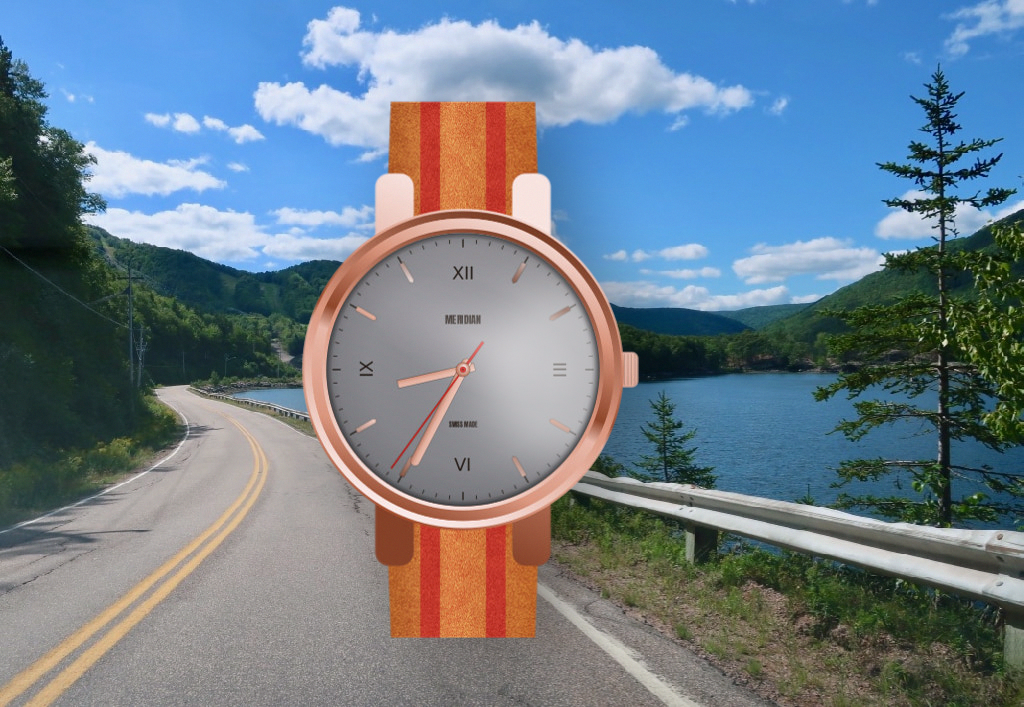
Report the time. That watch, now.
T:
8:34:36
